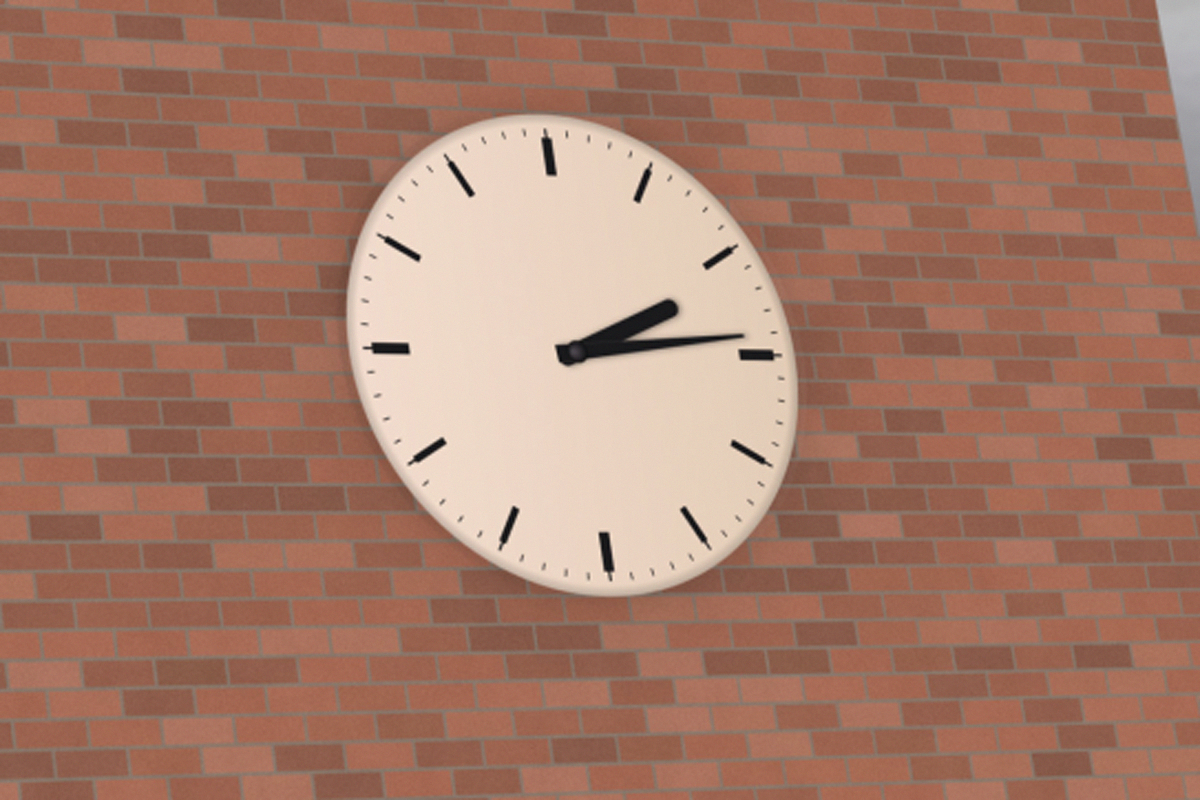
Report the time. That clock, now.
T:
2:14
